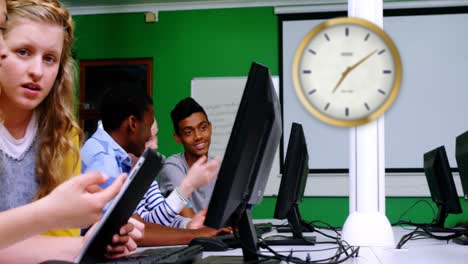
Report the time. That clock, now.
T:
7:09
